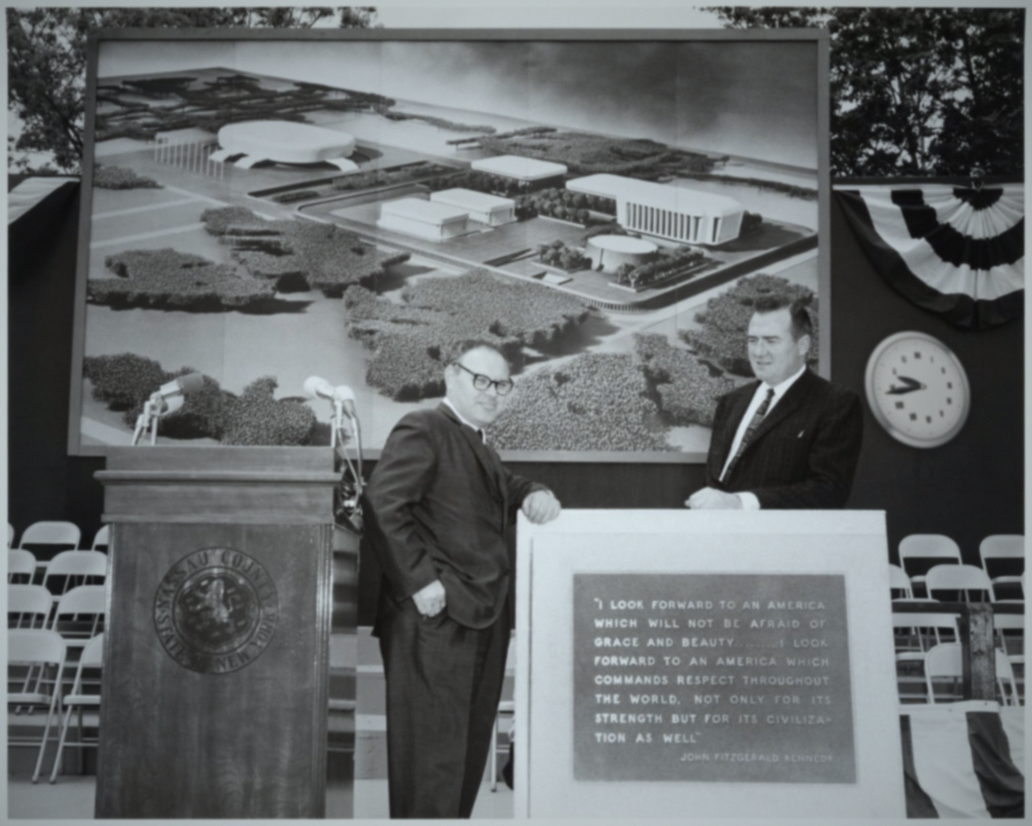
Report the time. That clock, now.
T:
9:44
